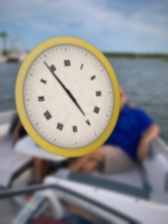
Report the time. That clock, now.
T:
4:54
